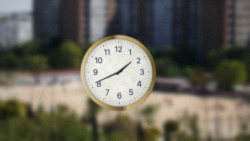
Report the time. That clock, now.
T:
1:41
